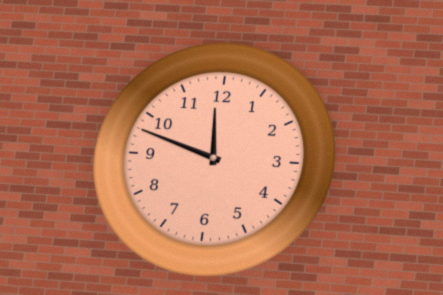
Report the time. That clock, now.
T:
11:48
